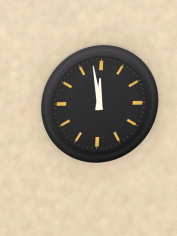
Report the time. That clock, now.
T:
11:58
